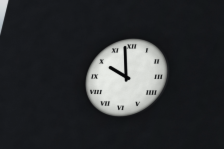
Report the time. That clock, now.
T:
9:58
